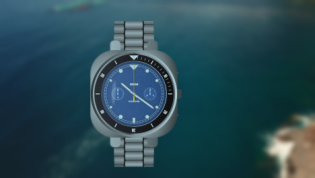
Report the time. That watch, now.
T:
10:21
